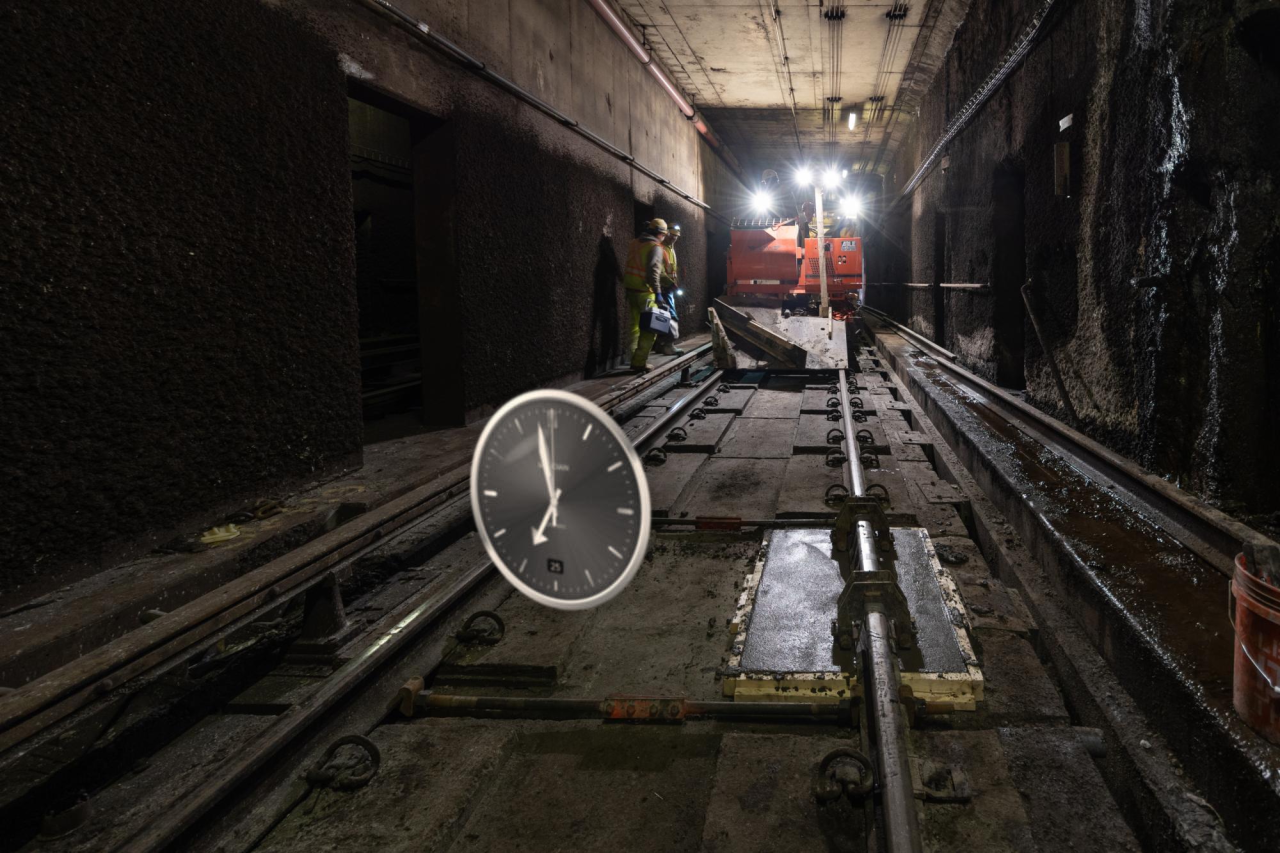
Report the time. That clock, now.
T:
6:58:00
